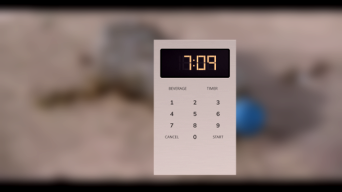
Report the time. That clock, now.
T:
7:09
